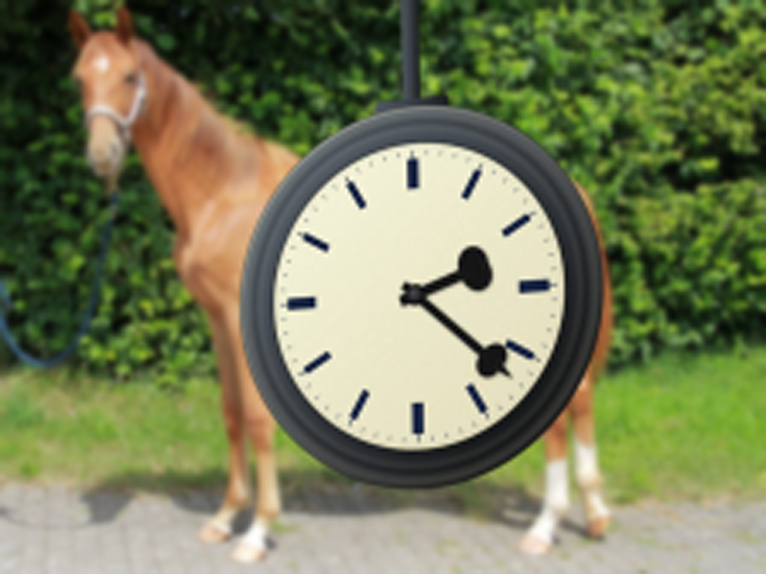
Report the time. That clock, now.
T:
2:22
